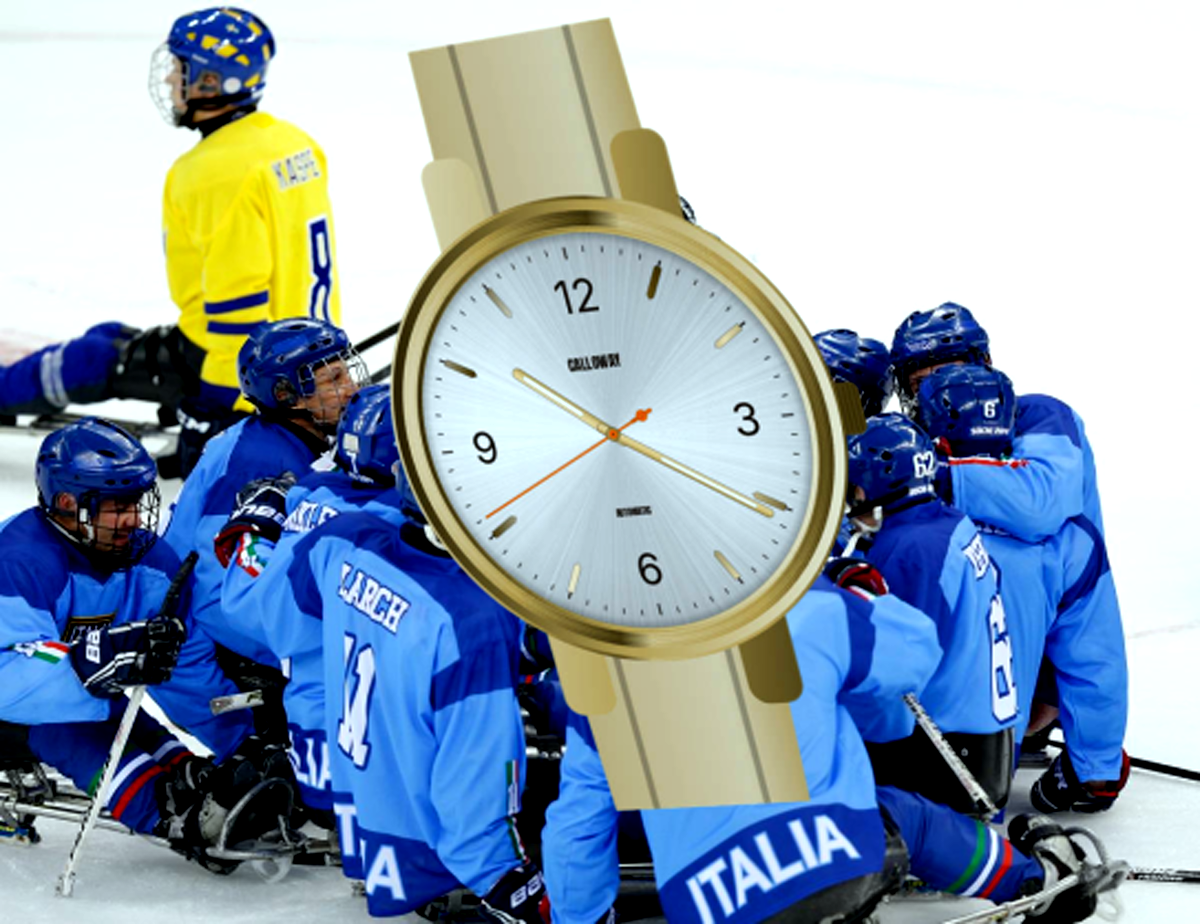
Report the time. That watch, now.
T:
10:20:41
